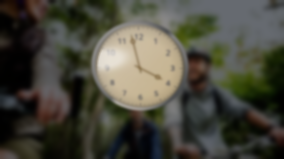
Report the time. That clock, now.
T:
3:58
